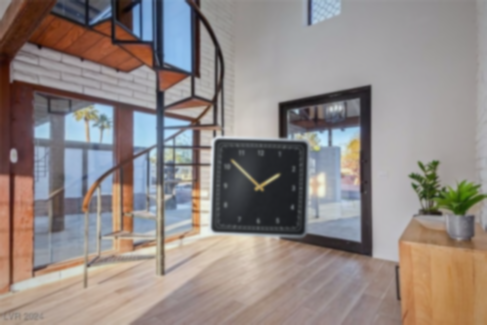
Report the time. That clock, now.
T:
1:52
